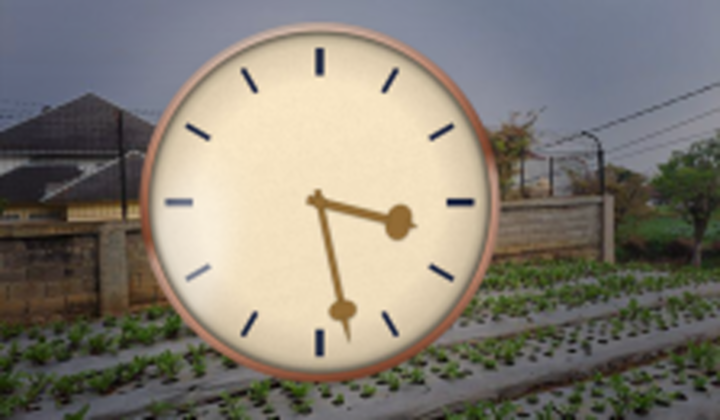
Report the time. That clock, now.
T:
3:28
